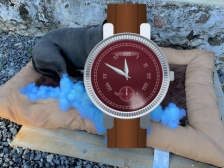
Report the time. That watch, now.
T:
11:50
